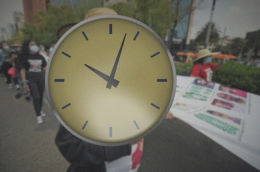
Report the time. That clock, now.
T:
10:03
